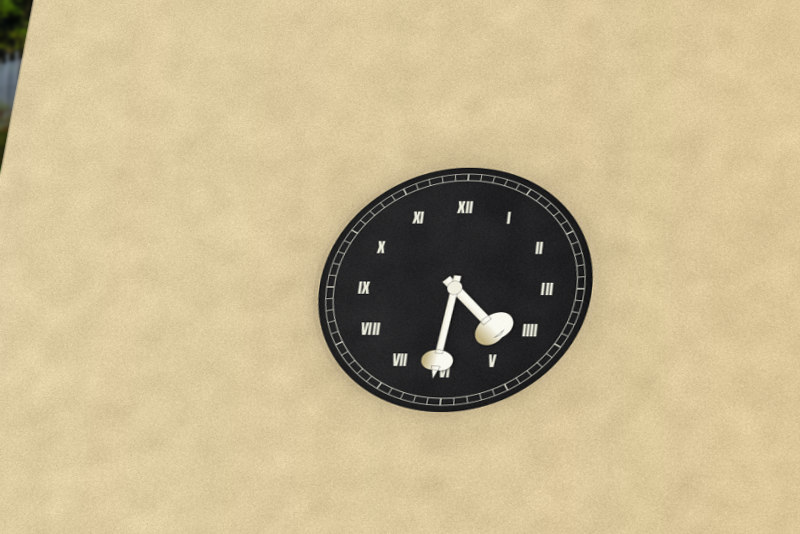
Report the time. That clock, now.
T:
4:31
